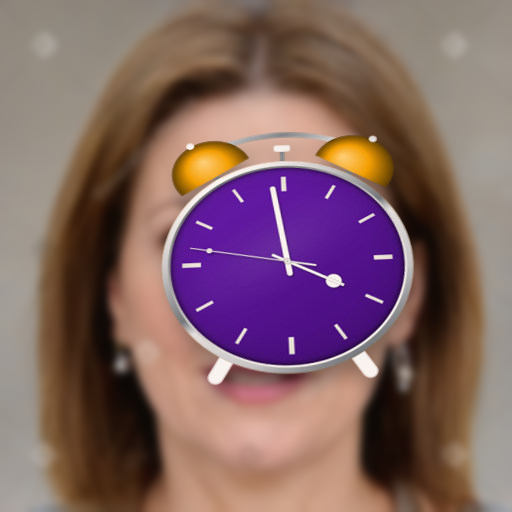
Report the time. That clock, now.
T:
3:58:47
